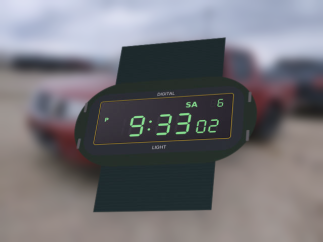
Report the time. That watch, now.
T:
9:33:02
